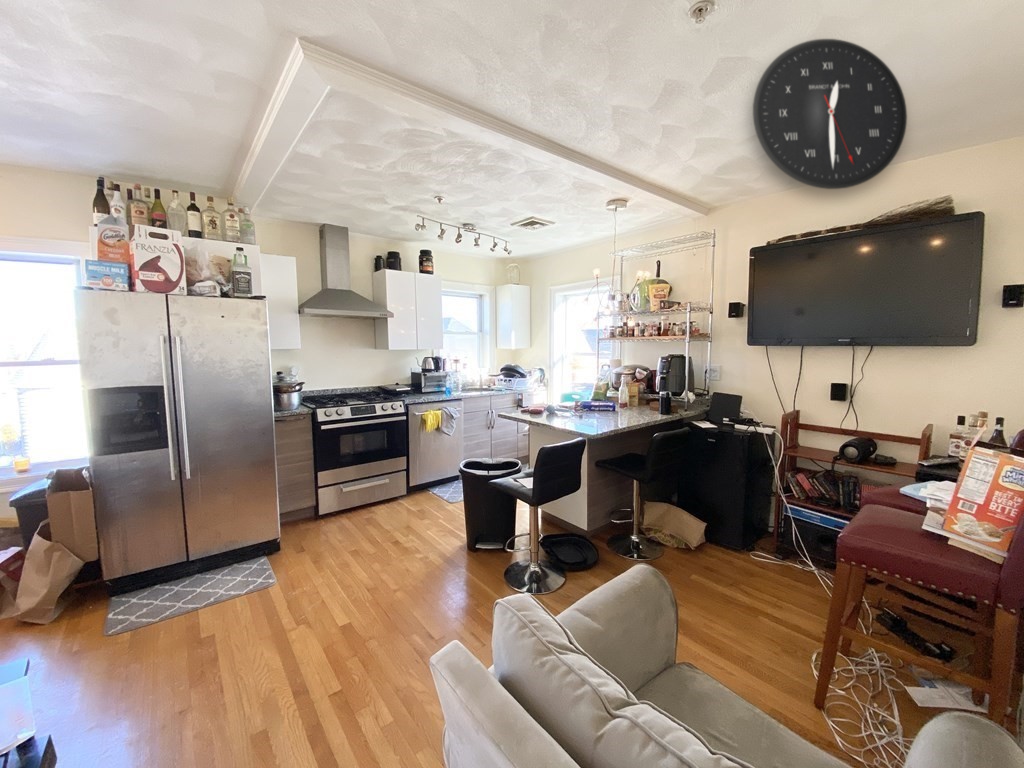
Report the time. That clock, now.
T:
12:30:27
